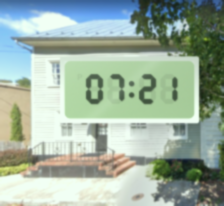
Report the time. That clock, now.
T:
7:21
